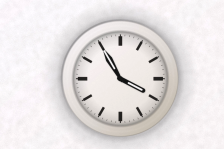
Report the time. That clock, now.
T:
3:55
